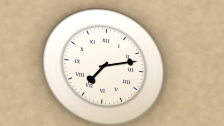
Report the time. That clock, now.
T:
7:12
